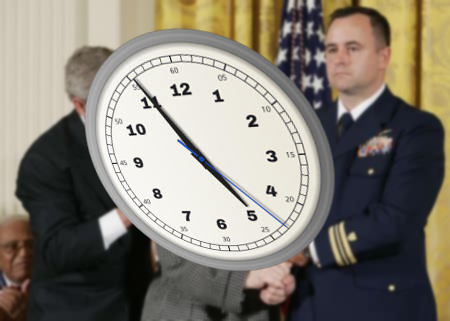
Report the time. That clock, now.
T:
4:55:23
